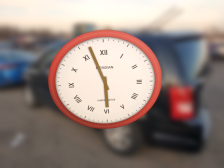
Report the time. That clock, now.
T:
5:57
